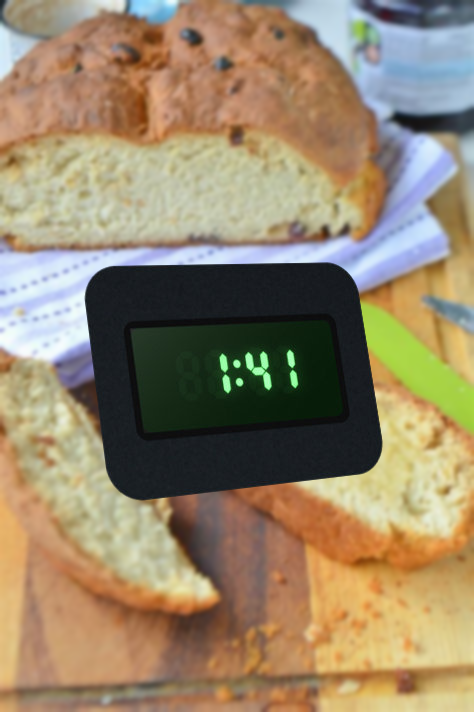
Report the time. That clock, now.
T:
1:41
